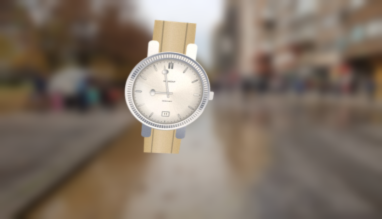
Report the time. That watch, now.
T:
8:58
